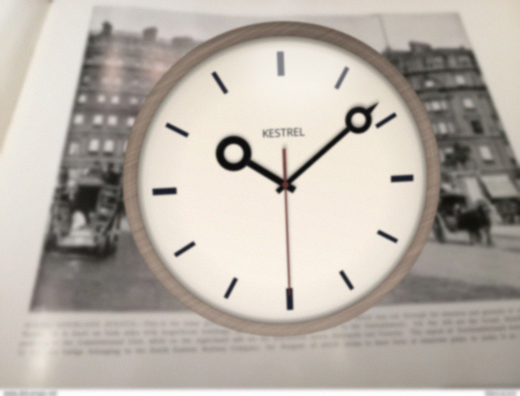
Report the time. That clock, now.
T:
10:08:30
